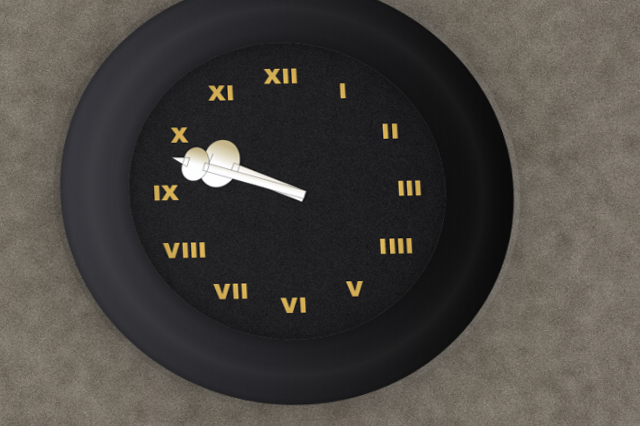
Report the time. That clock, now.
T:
9:48
